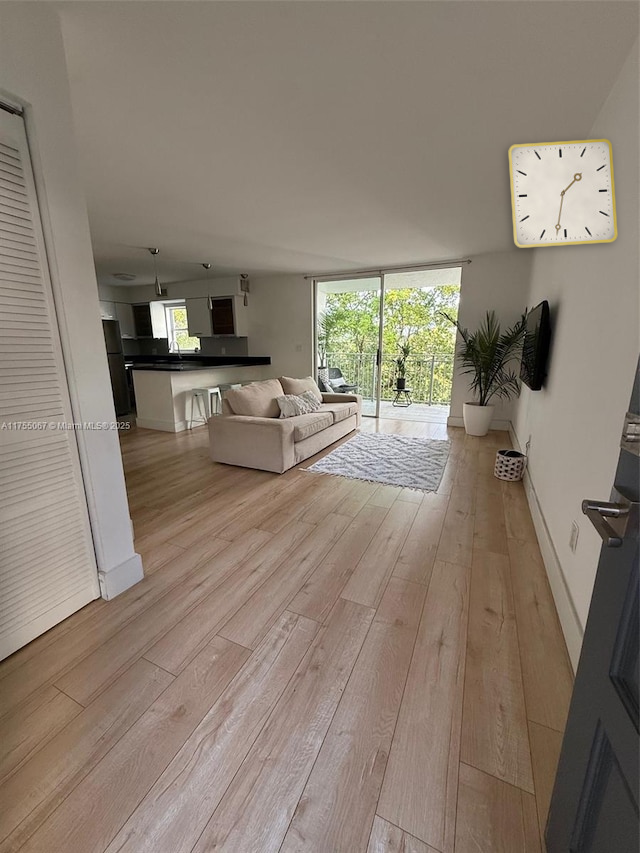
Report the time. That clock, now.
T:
1:32
